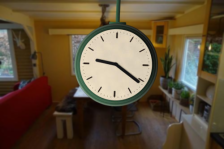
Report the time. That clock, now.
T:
9:21
